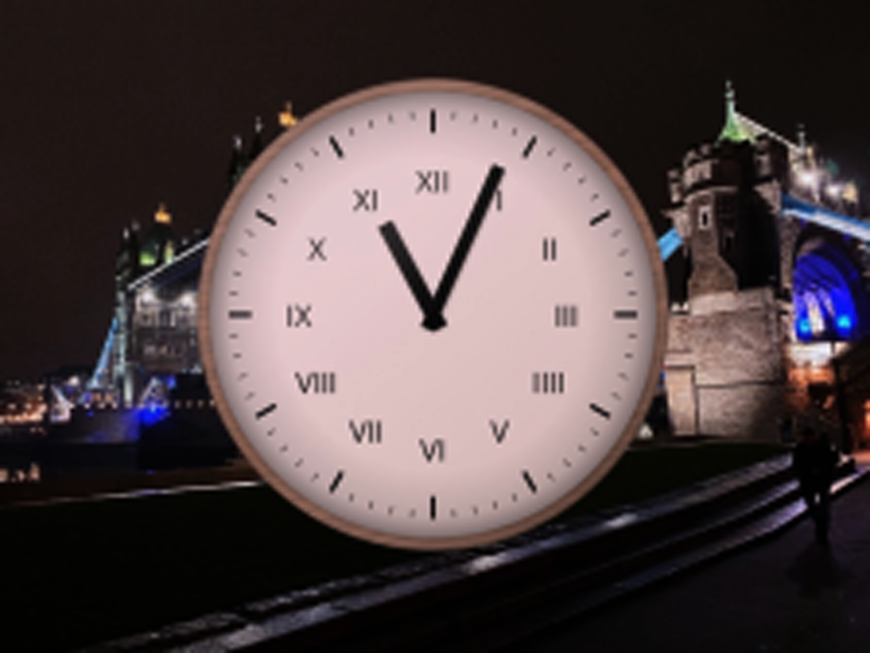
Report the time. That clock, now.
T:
11:04
